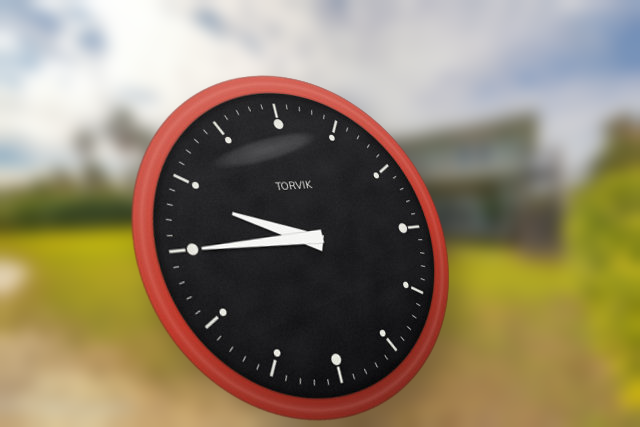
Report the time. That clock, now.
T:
9:45
